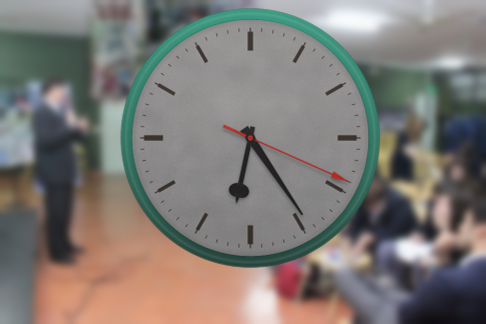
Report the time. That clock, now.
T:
6:24:19
